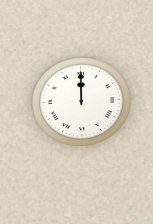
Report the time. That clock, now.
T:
12:00
